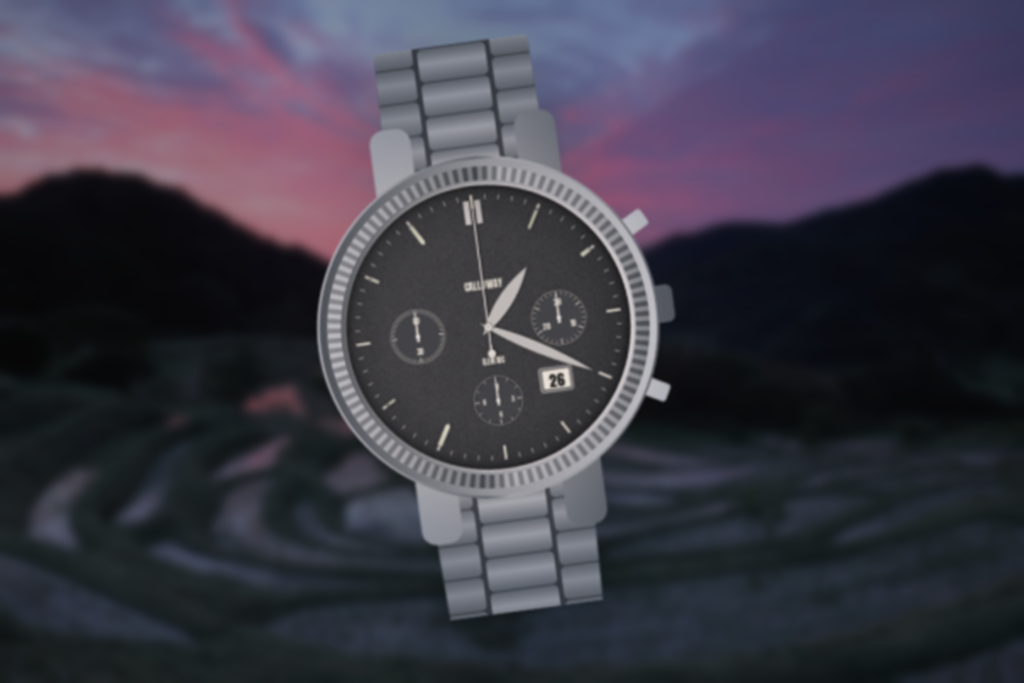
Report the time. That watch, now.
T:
1:20
